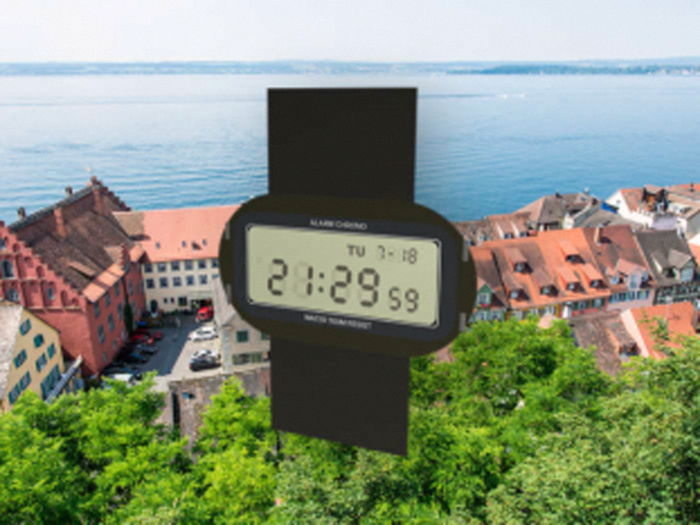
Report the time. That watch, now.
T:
21:29:59
